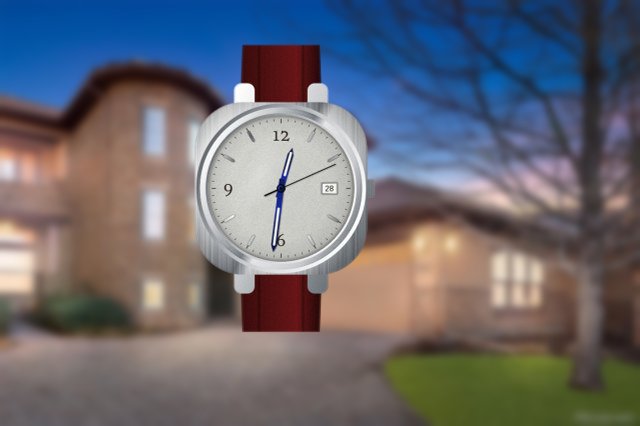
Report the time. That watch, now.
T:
12:31:11
